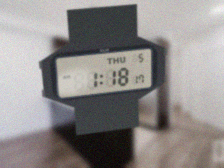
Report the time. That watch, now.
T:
1:18:17
